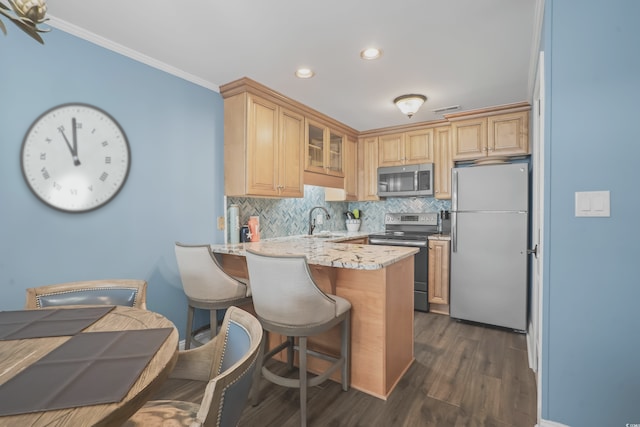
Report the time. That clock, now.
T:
10:59
